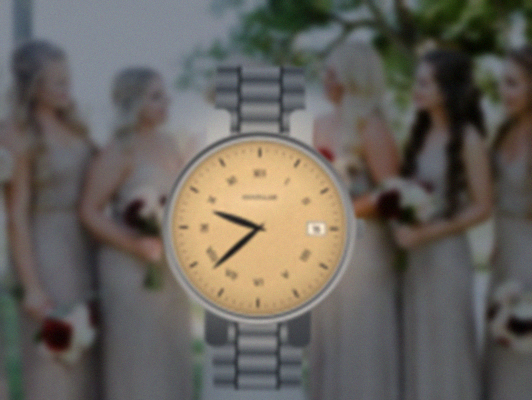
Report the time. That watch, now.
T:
9:38
